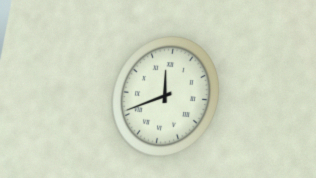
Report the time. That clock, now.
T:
11:41
